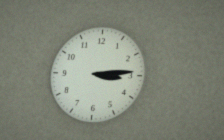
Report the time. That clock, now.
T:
3:14
